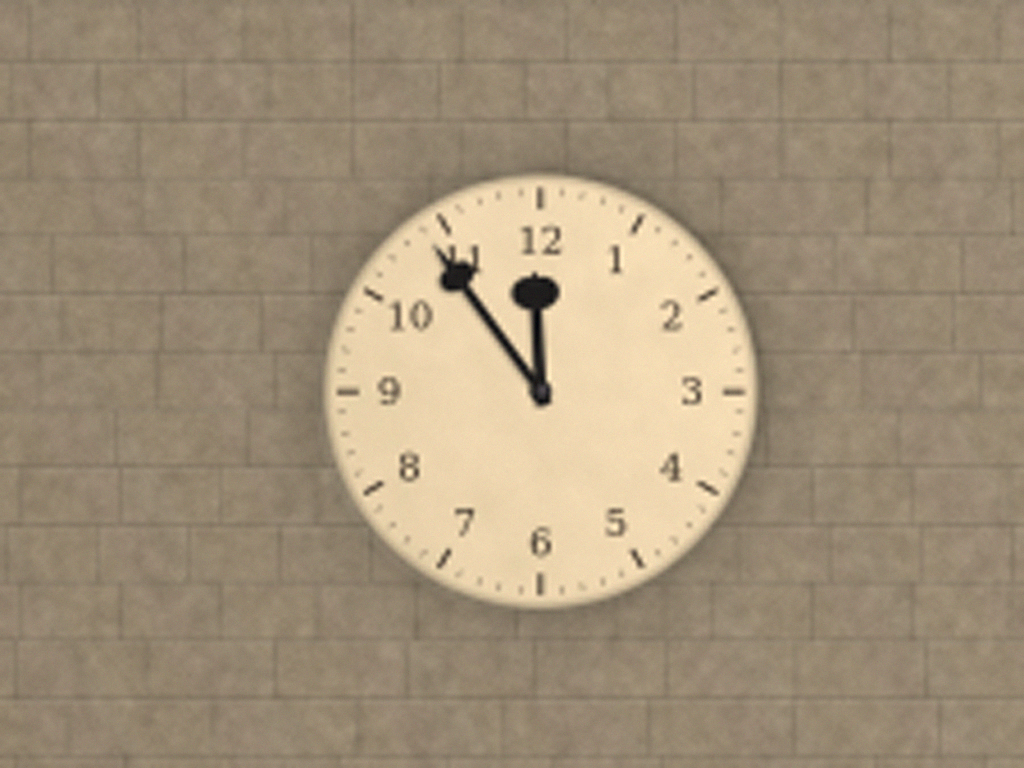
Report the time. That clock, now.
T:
11:54
